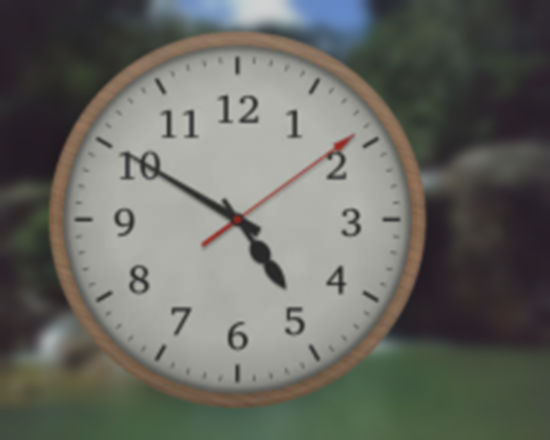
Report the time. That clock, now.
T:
4:50:09
